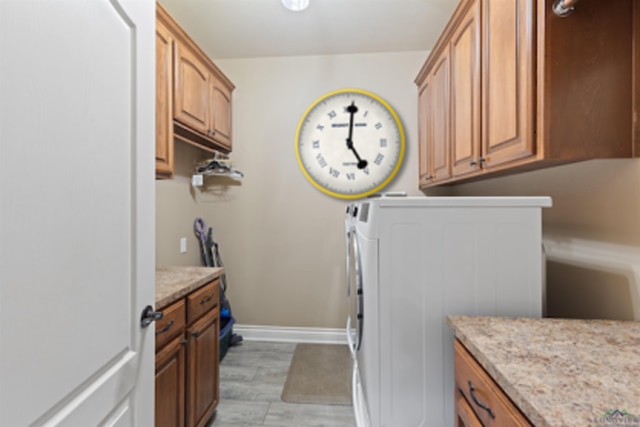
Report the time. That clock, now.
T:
5:01
